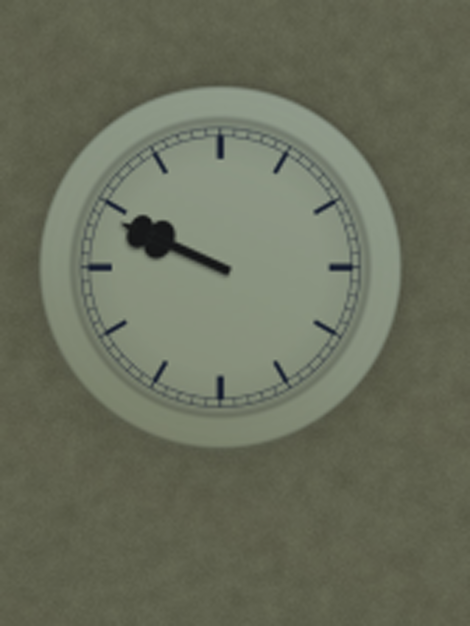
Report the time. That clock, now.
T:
9:49
